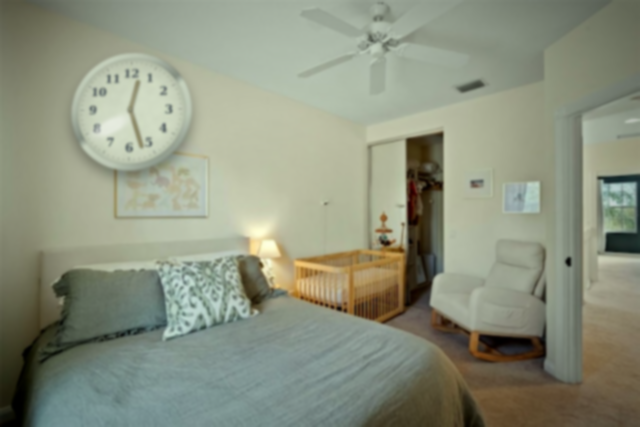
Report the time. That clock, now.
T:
12:27
